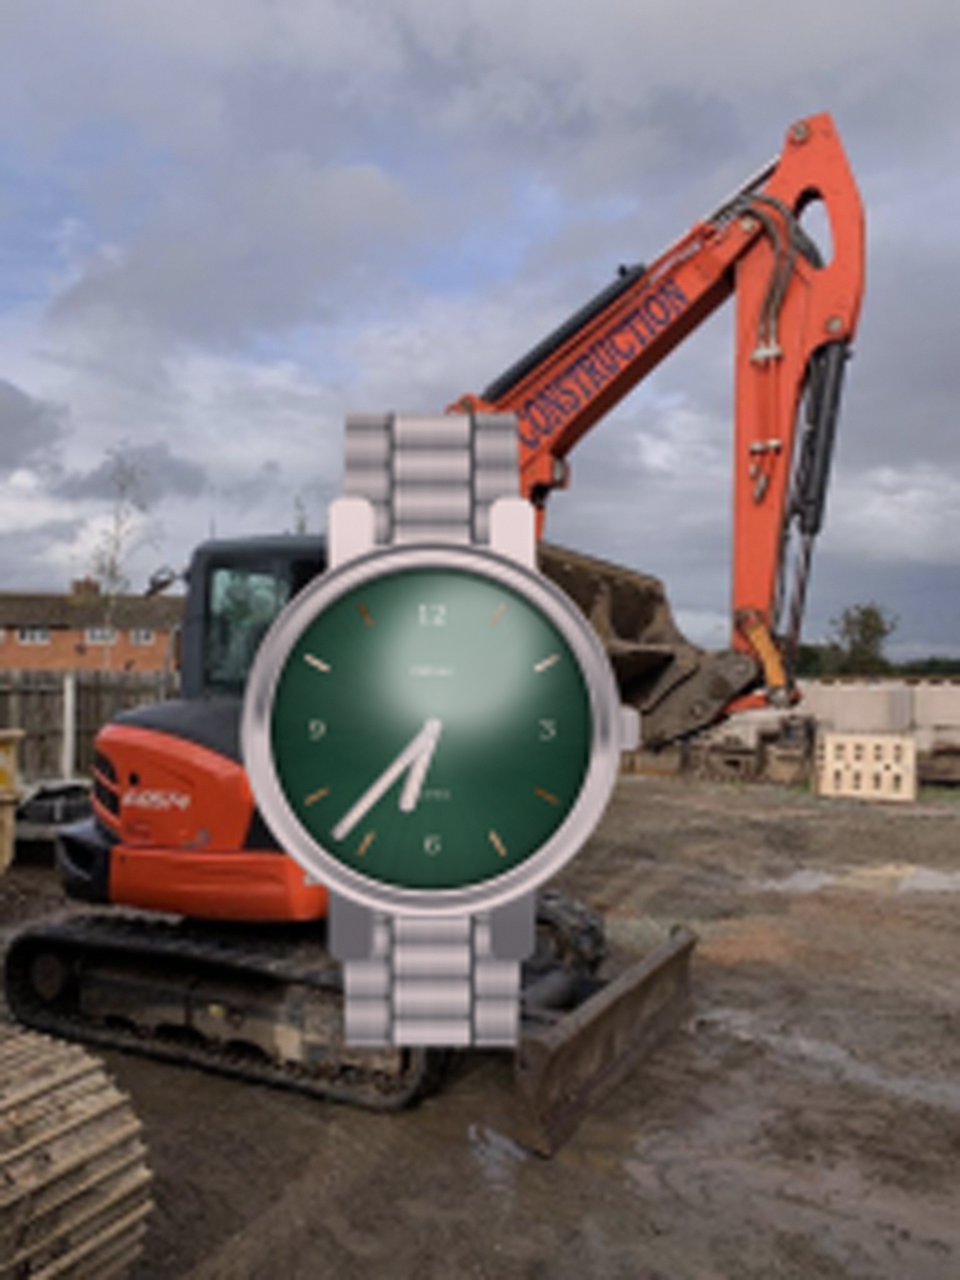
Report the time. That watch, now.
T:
6:37
